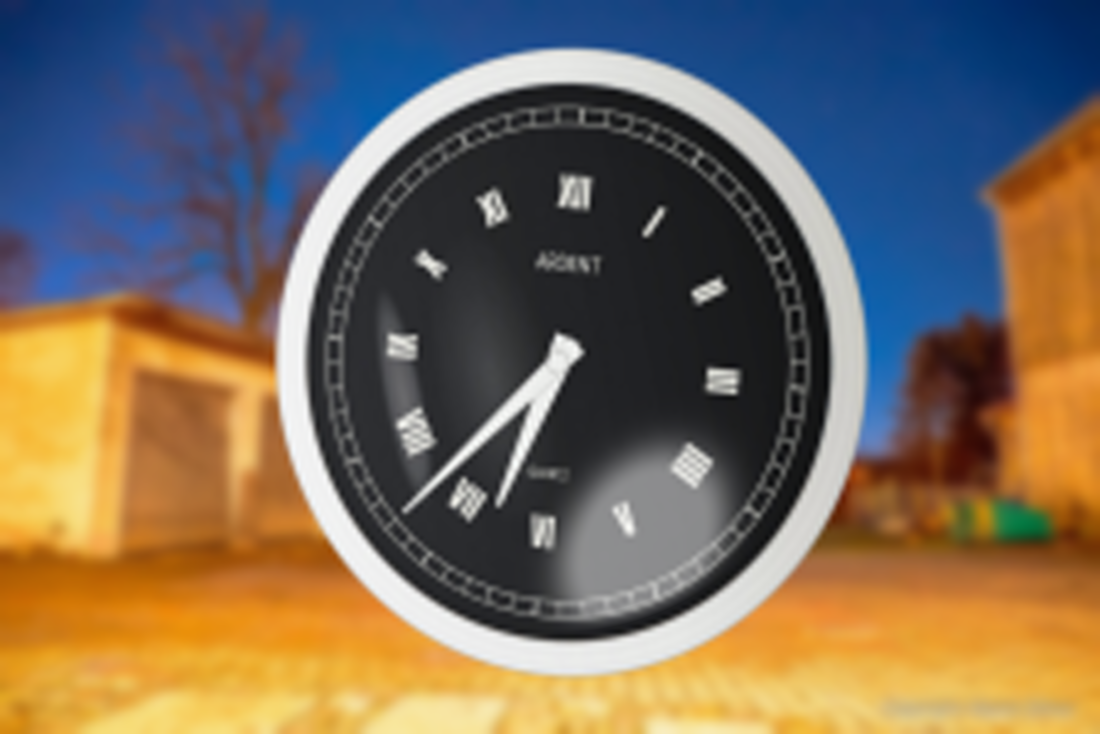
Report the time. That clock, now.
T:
6:37
